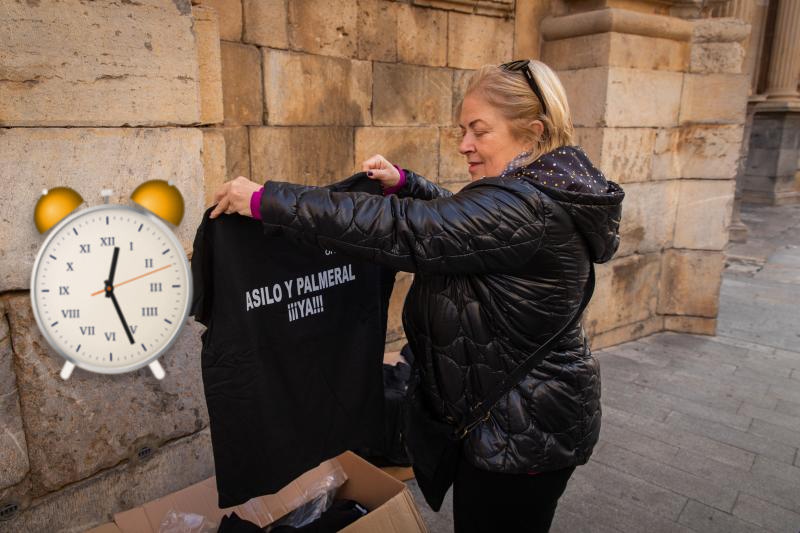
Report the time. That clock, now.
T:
12:26:12
